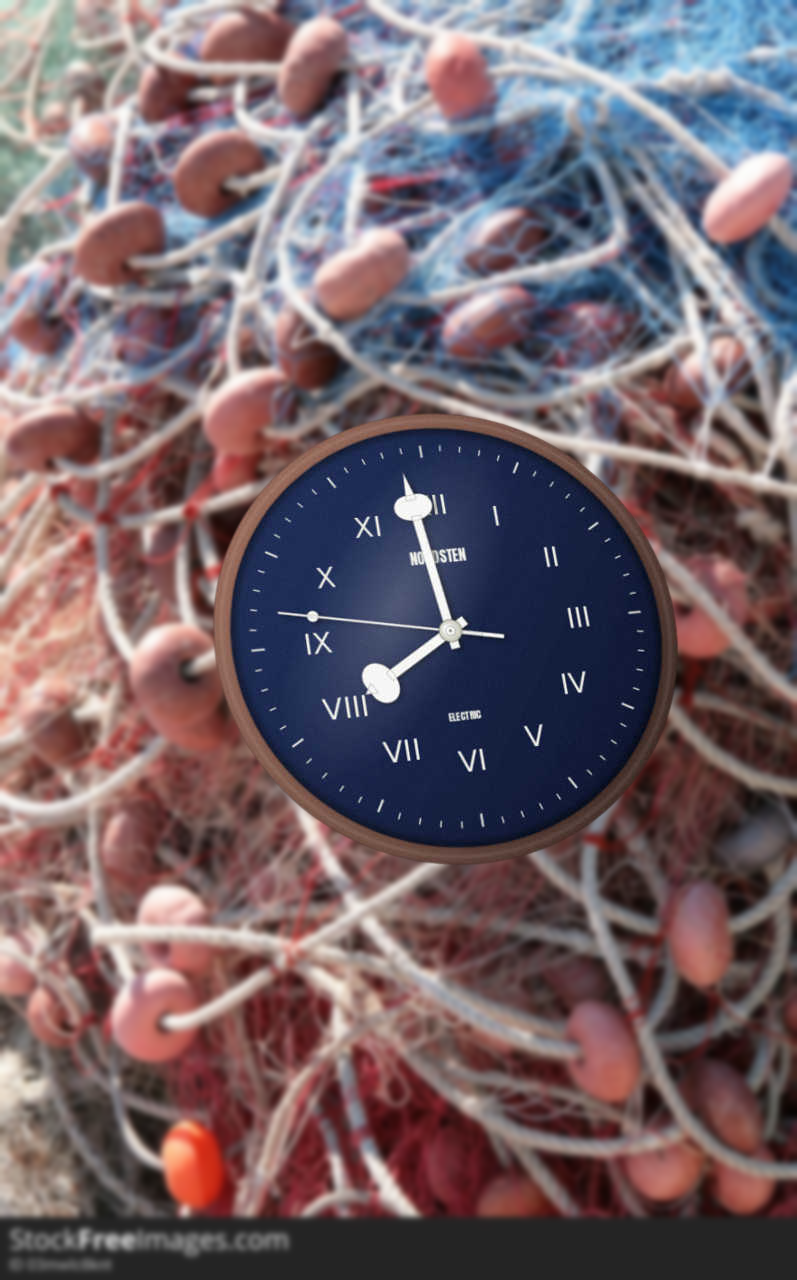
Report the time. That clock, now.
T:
7:58:47
